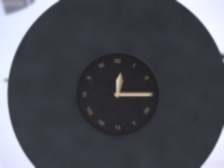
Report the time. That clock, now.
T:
12:15
